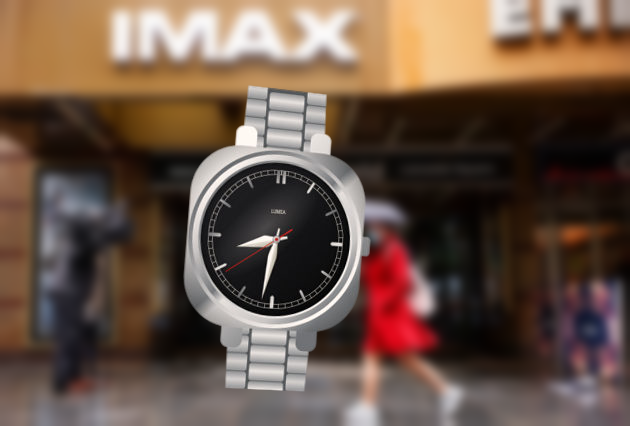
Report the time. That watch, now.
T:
8:31:39
